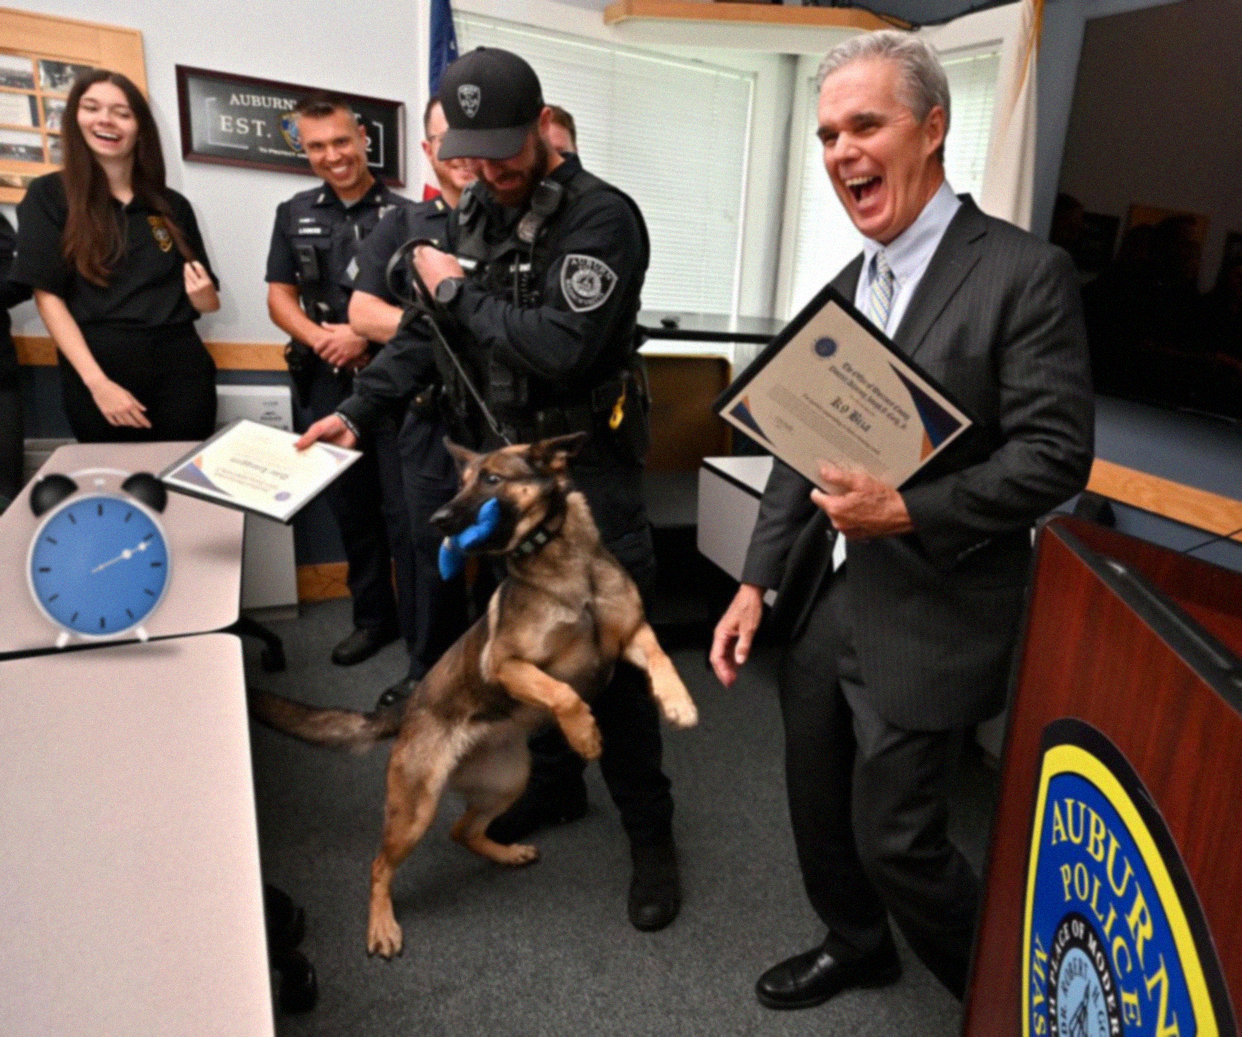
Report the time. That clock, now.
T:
2:11
